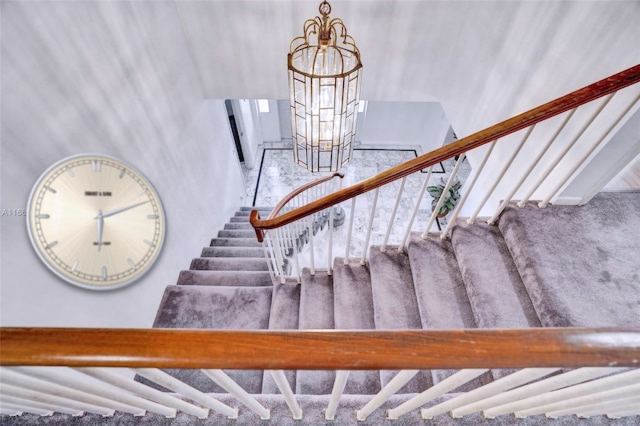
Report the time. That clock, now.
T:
6:12
